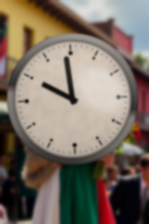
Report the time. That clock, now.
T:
9:59
